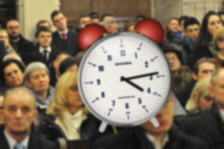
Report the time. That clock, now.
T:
4:14
